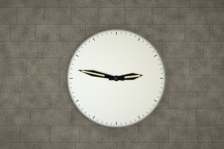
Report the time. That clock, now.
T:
2:47
